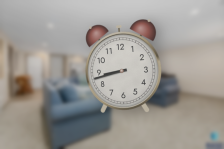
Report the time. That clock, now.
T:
8:43
